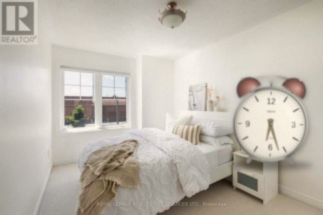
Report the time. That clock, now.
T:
6:27
